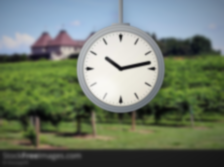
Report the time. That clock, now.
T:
10:13
